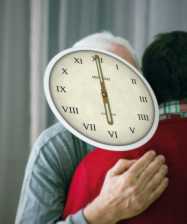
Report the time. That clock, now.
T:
6:00
